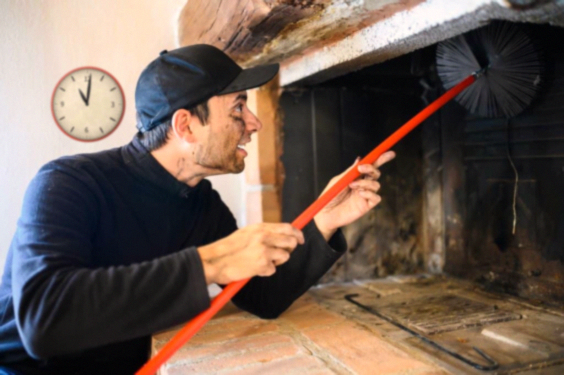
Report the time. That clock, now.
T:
11:01
